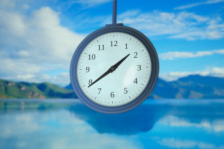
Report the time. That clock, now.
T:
1:39
